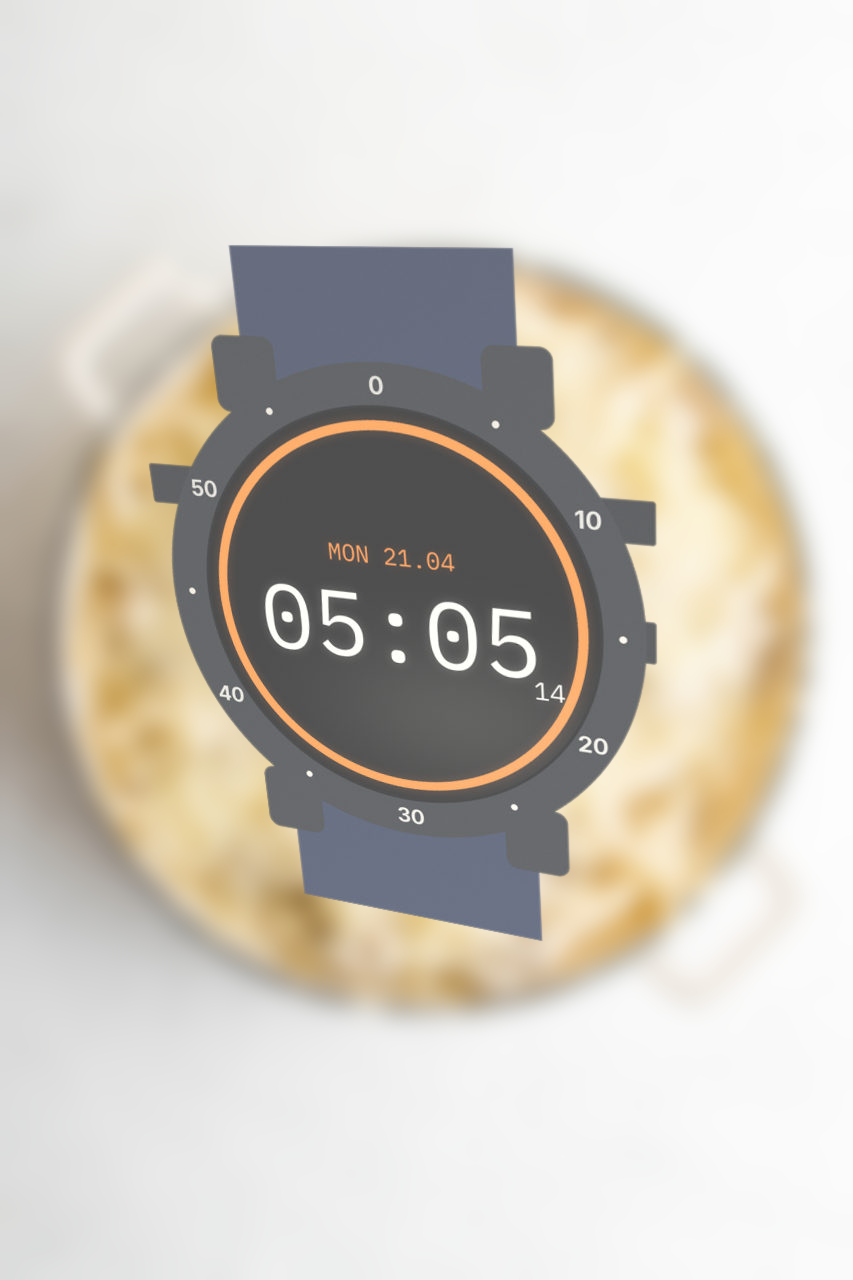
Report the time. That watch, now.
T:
5:05:14
